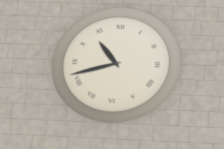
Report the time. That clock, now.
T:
10:42
